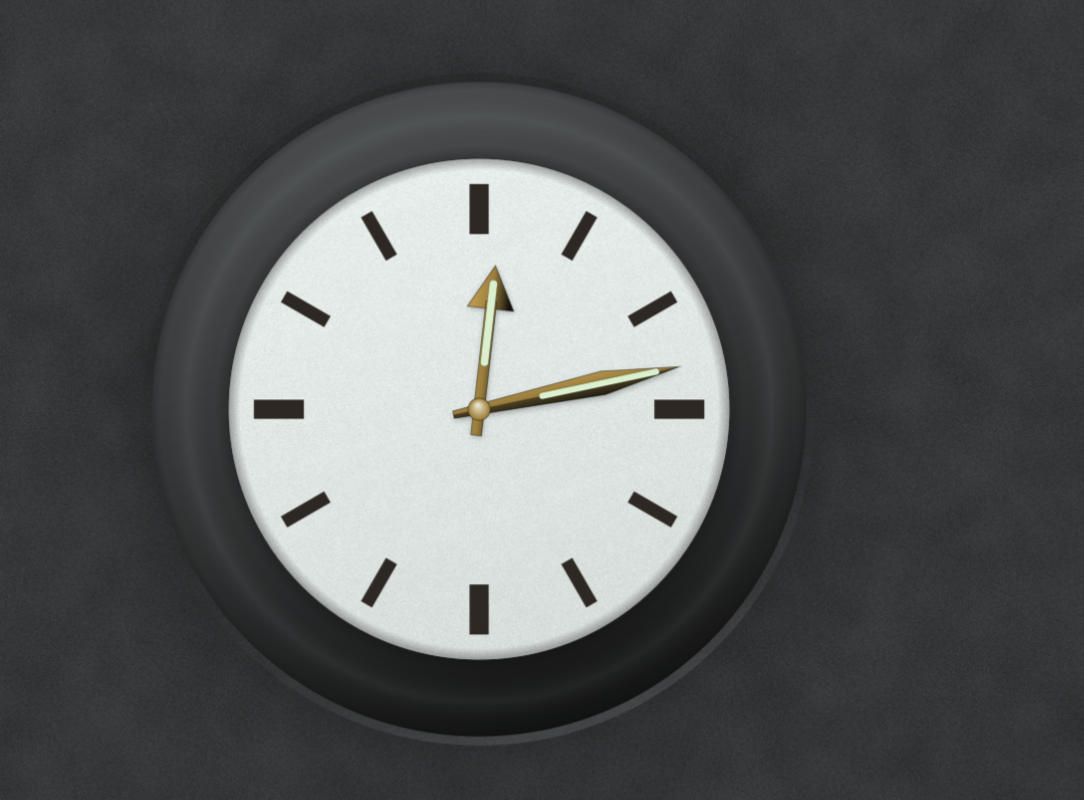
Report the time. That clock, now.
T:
12:13
